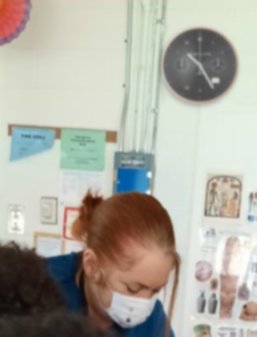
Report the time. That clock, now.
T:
10:25
